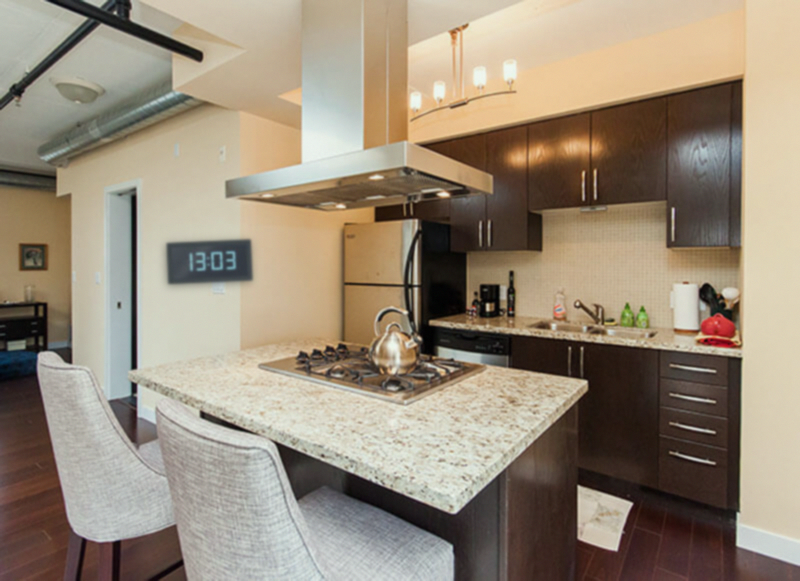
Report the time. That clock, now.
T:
13:03
